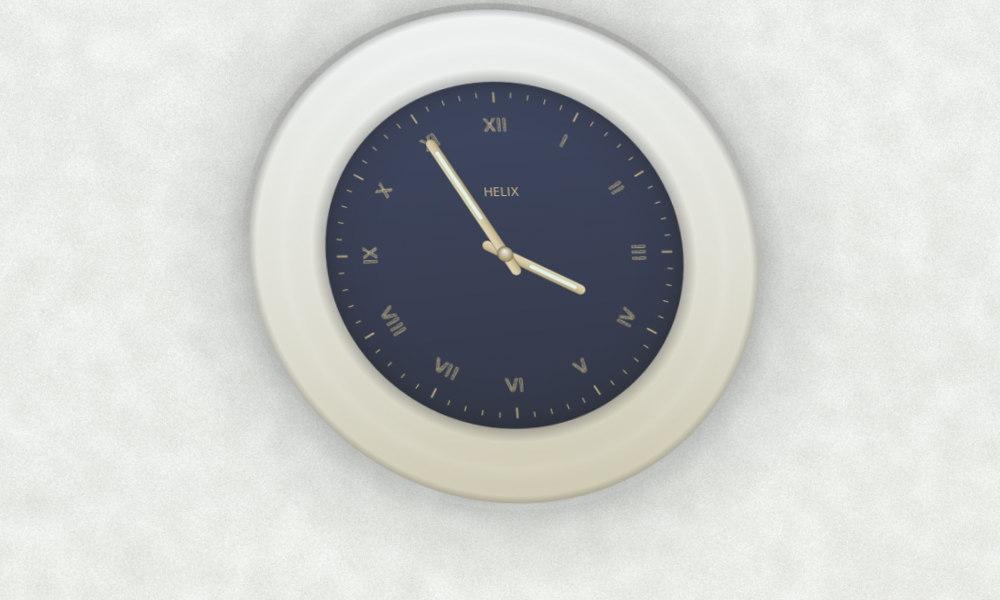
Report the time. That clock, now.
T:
3:55
